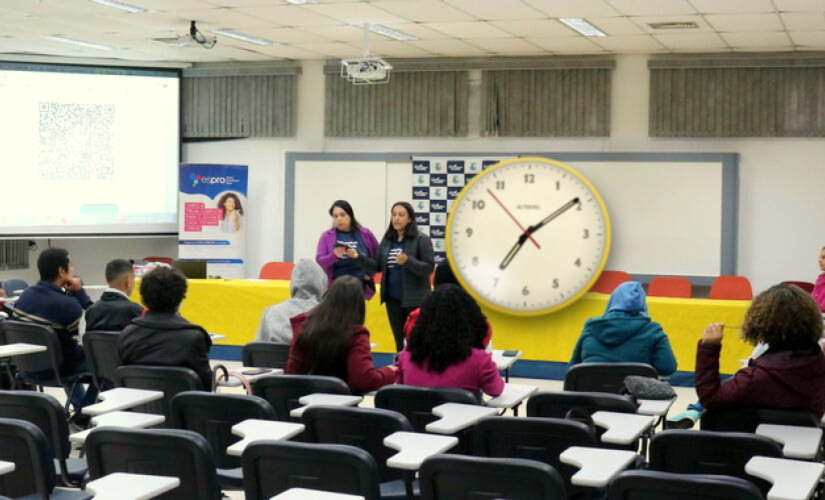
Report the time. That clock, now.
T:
7:08:53
